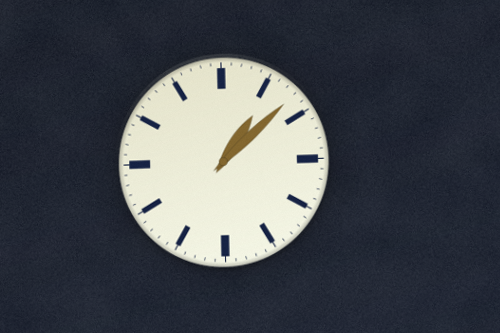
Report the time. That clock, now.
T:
1:08
